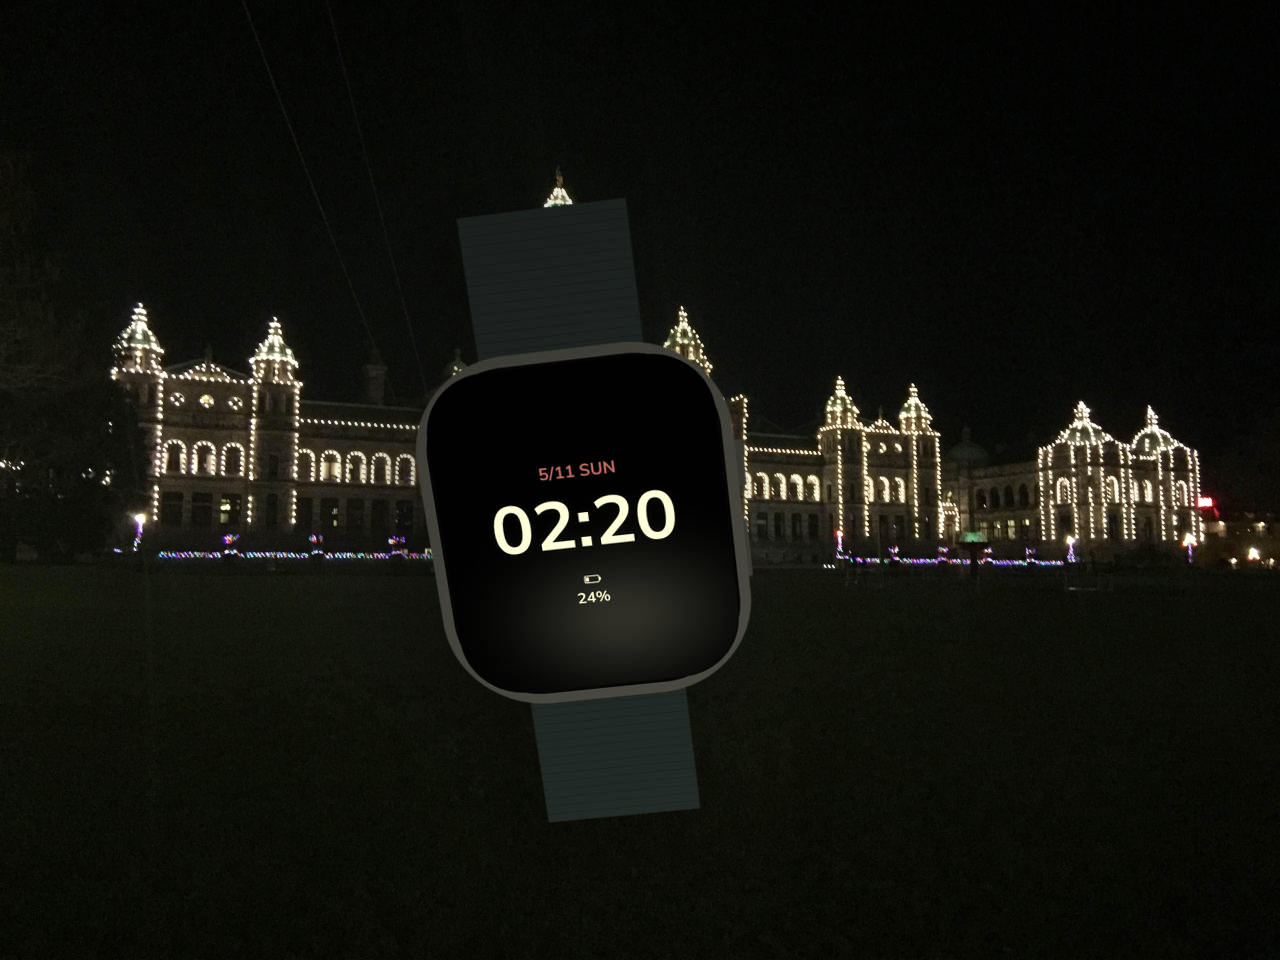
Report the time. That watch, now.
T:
2:20
